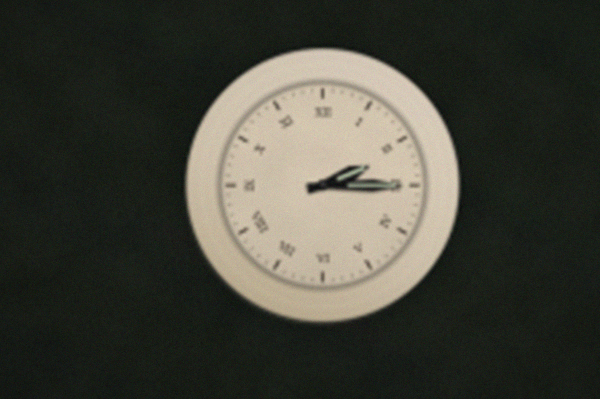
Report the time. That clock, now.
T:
2:15
